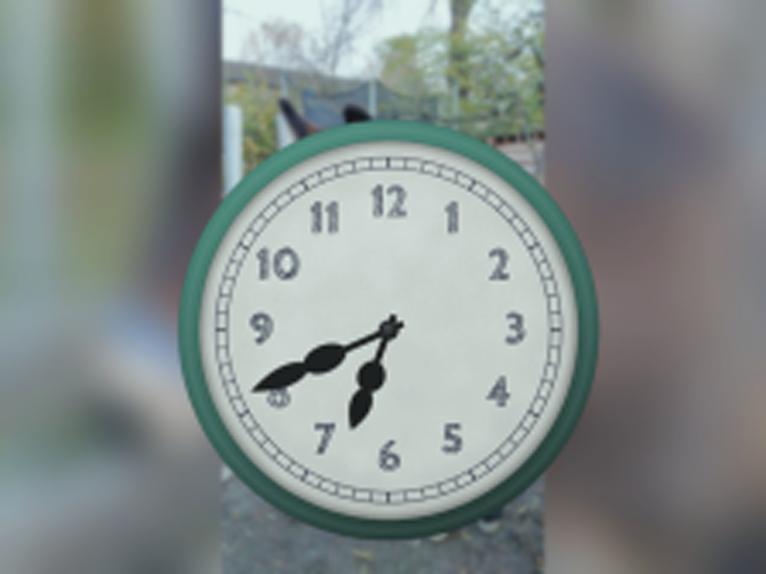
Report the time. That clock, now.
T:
6:41
